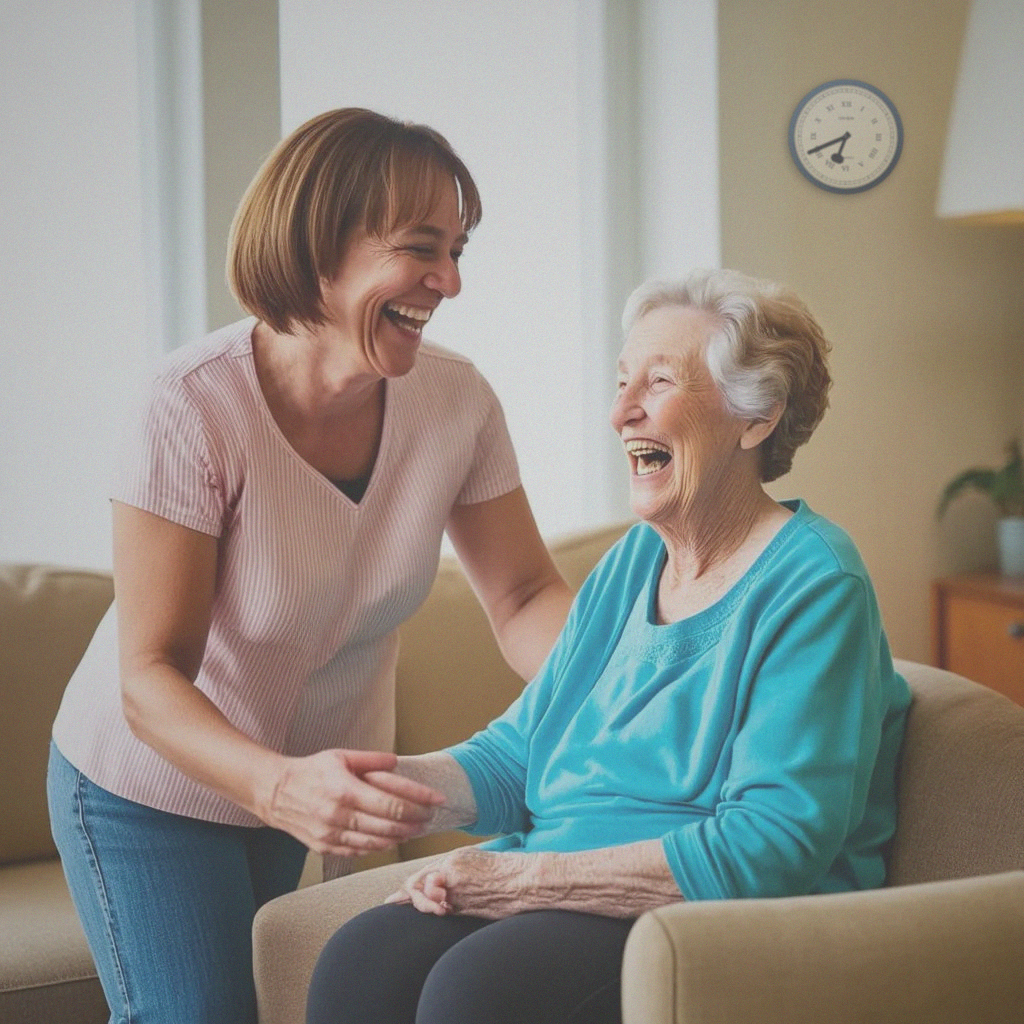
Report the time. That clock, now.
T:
6:41
